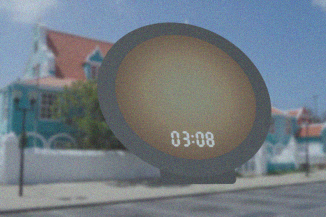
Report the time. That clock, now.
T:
3:08
